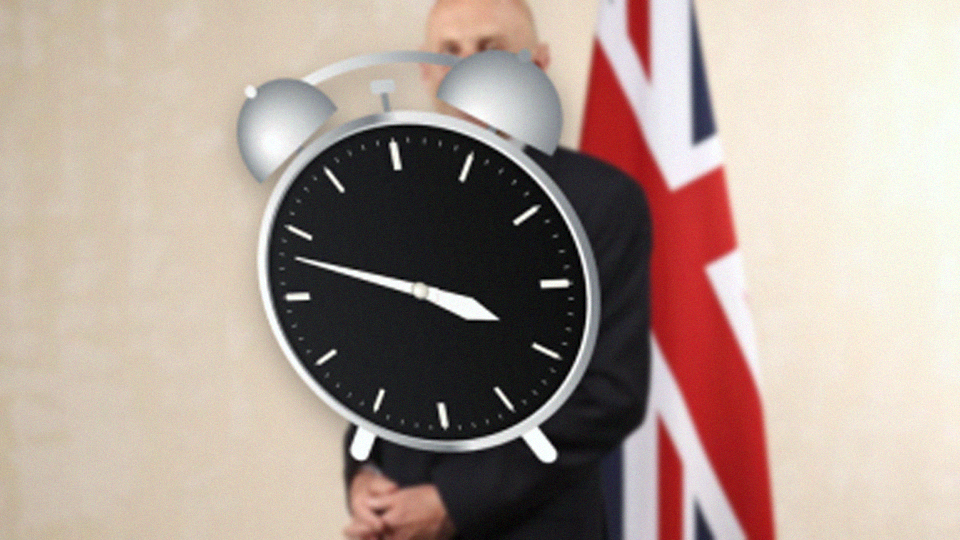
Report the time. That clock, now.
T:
3:48
